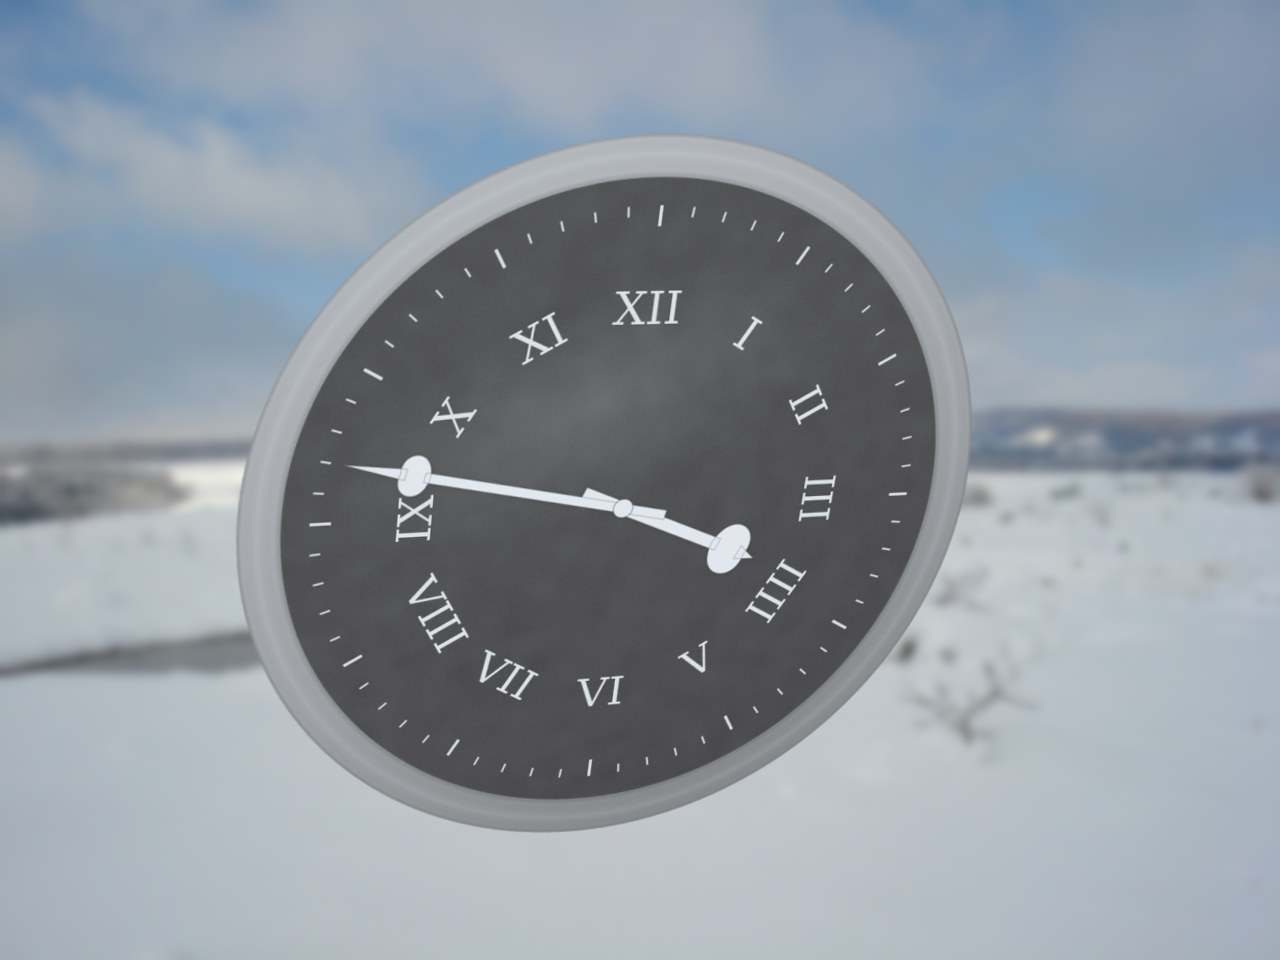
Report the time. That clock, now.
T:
3:47
